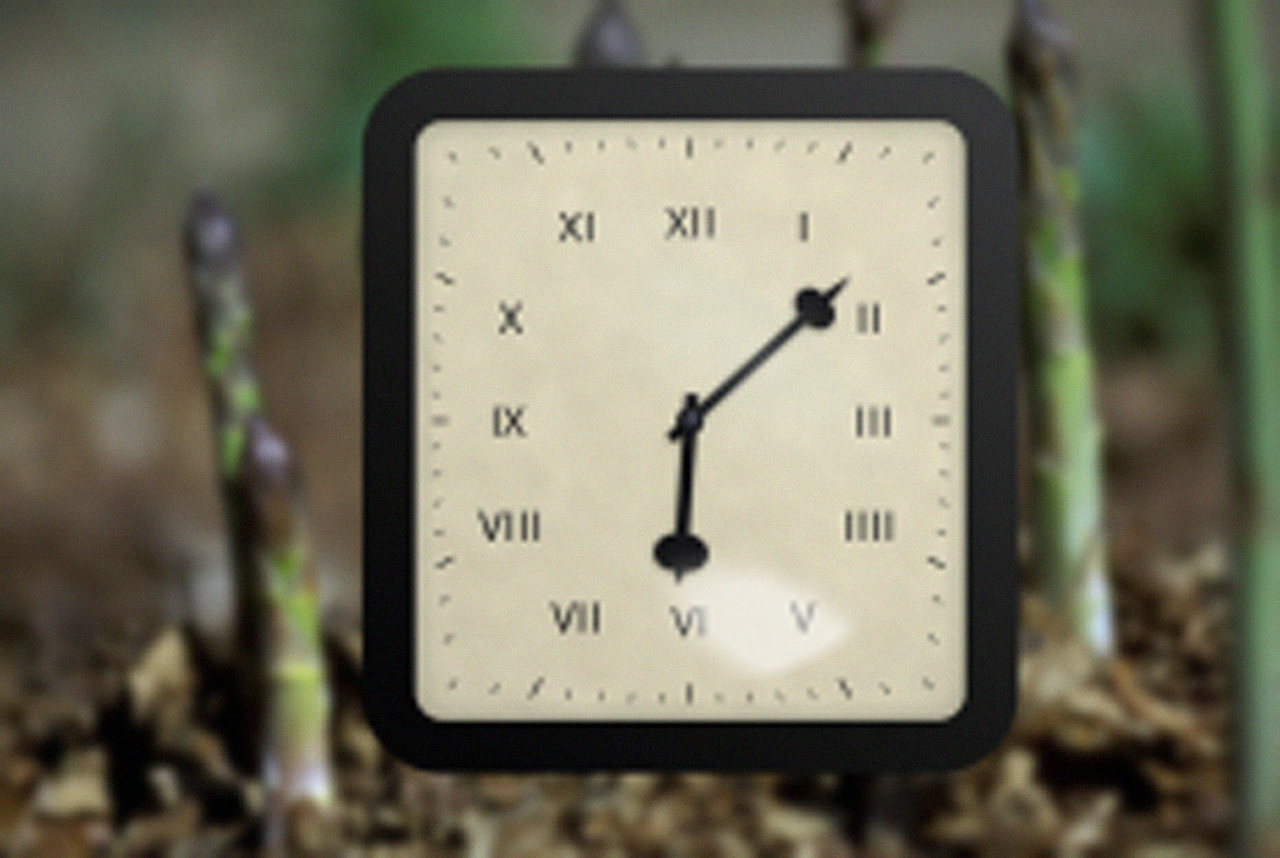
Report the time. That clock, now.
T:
6:08
